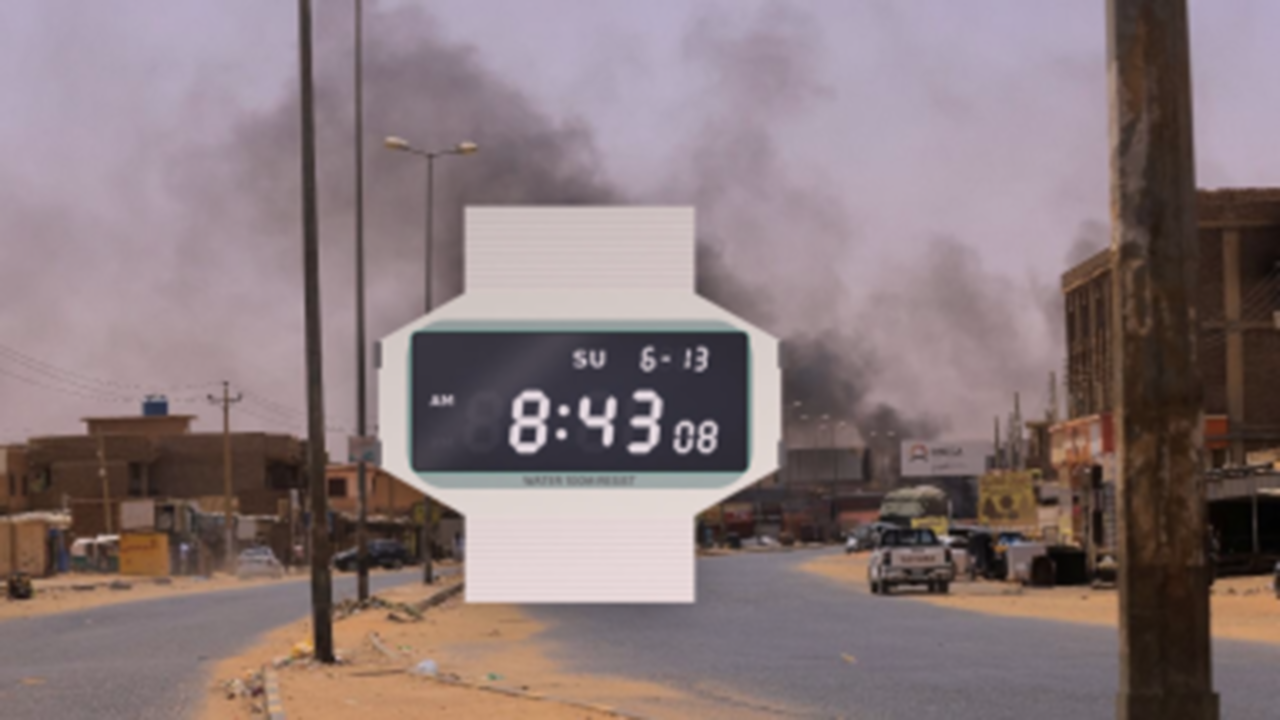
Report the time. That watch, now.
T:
8:43:08
